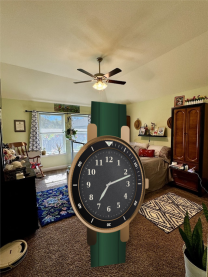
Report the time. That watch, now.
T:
7:12
